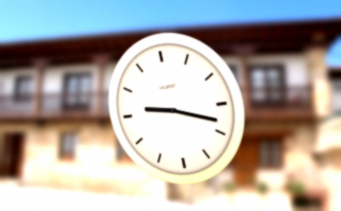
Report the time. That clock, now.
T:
9:18
